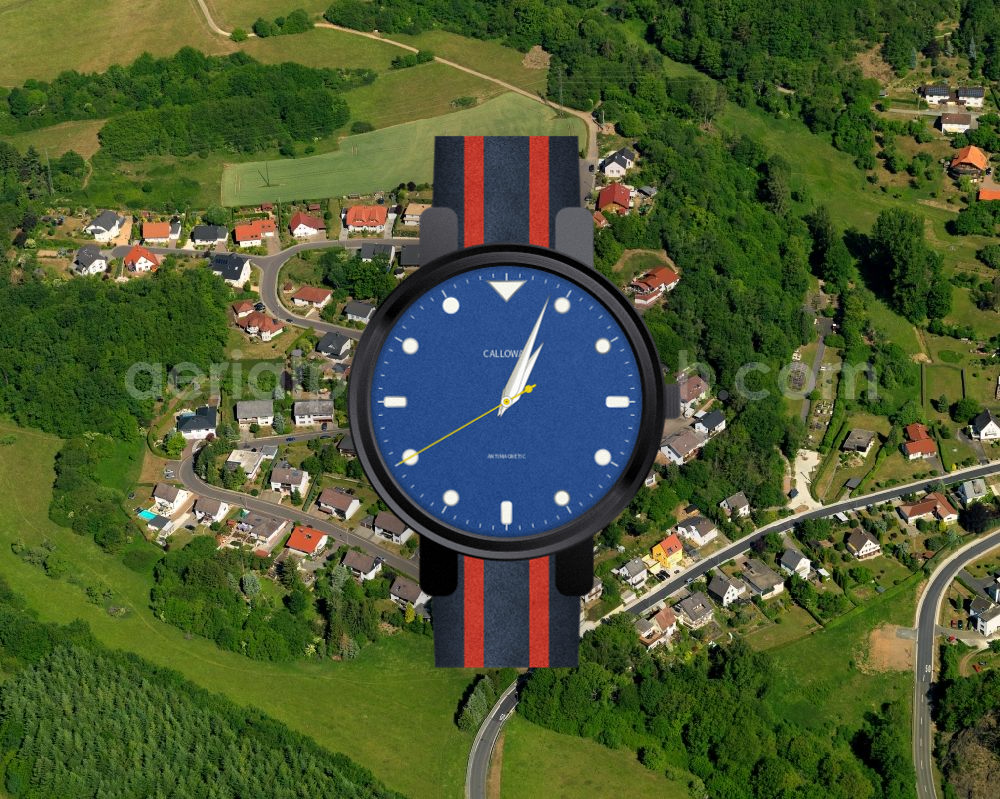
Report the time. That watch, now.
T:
1:03:40
